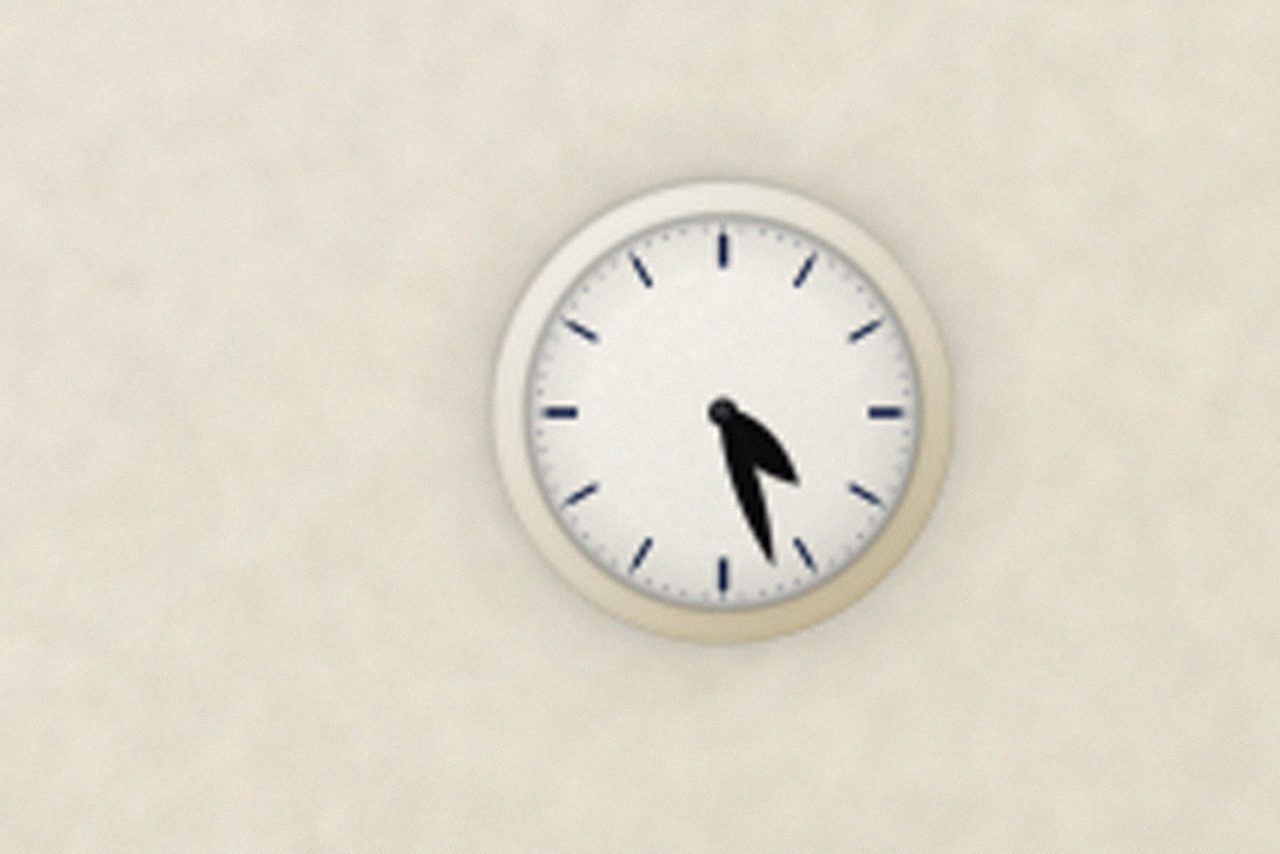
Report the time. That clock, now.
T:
4:27
